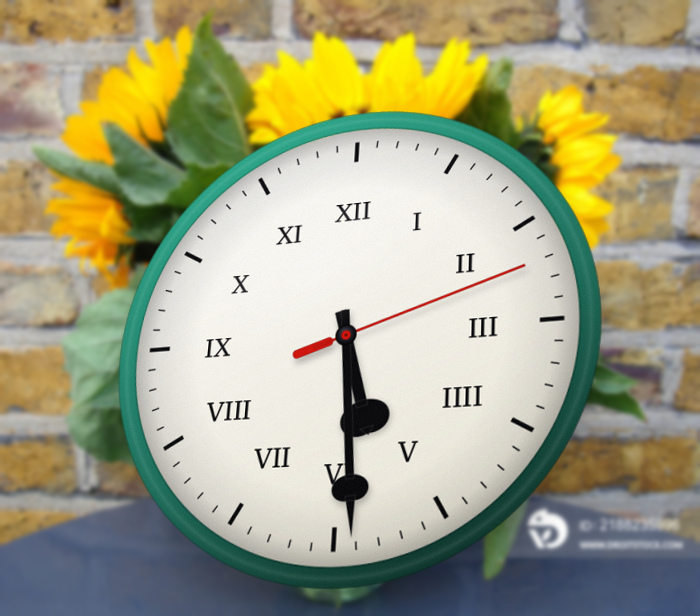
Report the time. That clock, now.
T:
5:29:12
